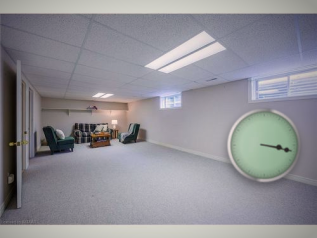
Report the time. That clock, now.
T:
3:17
